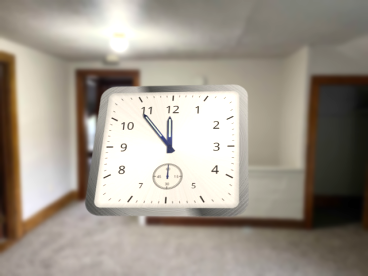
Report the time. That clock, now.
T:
11:54
